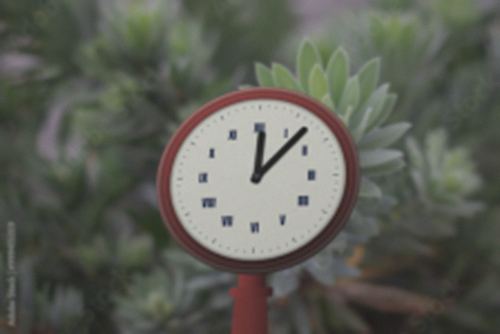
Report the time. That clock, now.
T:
12:07
